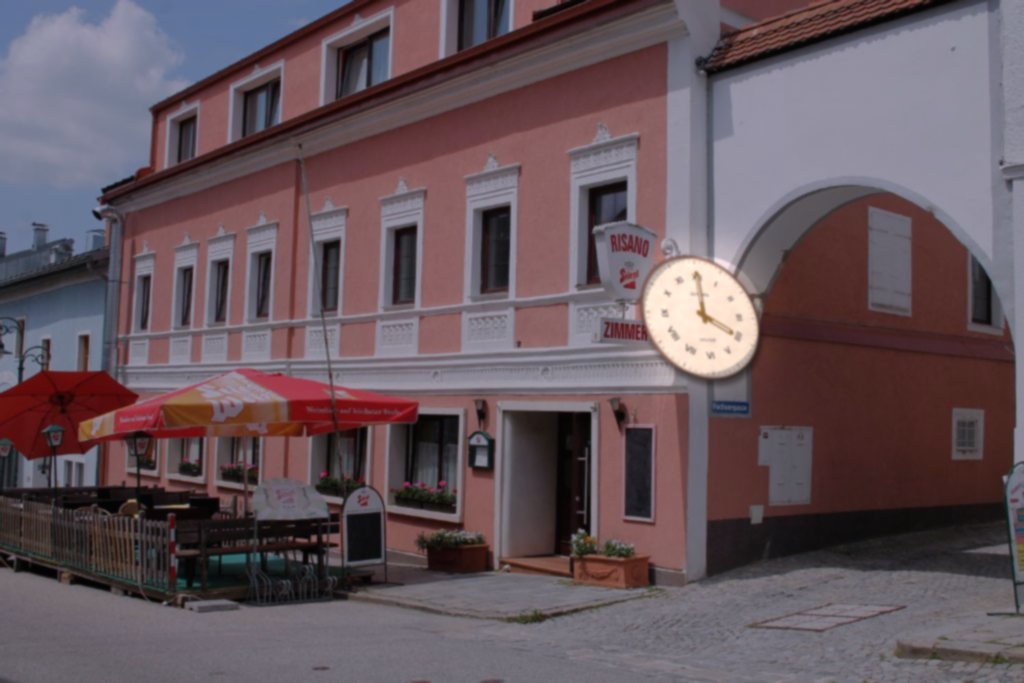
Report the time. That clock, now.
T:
4:00
